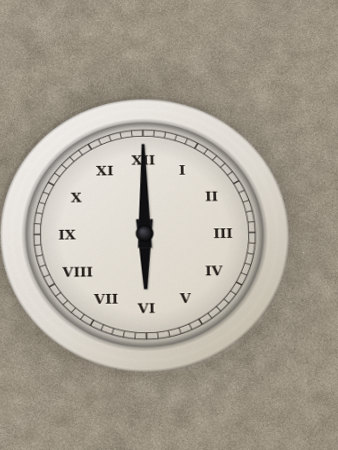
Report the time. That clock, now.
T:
6:00
